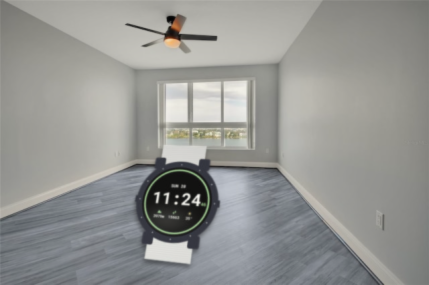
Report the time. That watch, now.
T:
11:24
